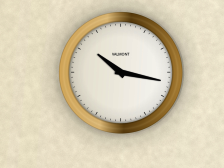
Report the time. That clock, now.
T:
10:17
